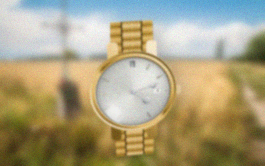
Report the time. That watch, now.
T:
4:12
